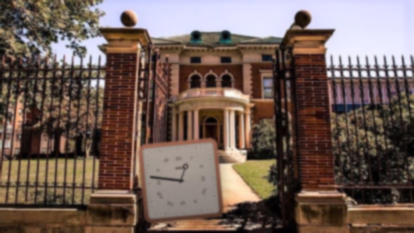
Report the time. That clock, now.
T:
12:47
